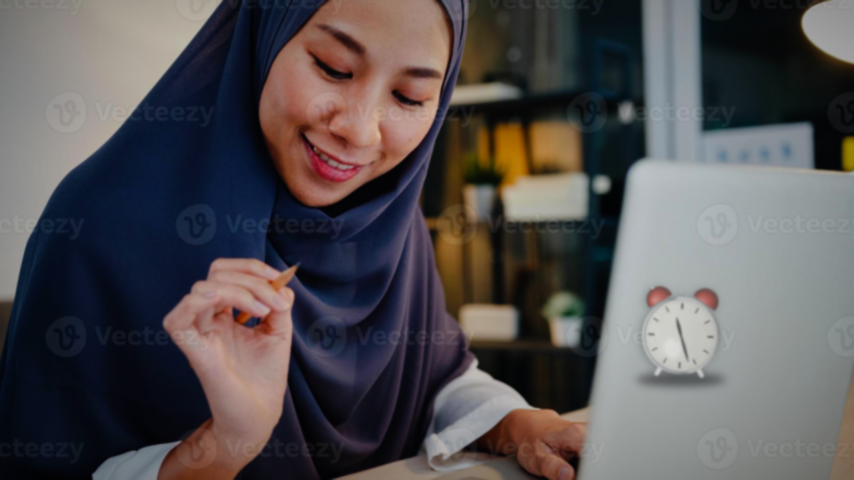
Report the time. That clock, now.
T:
11:27
